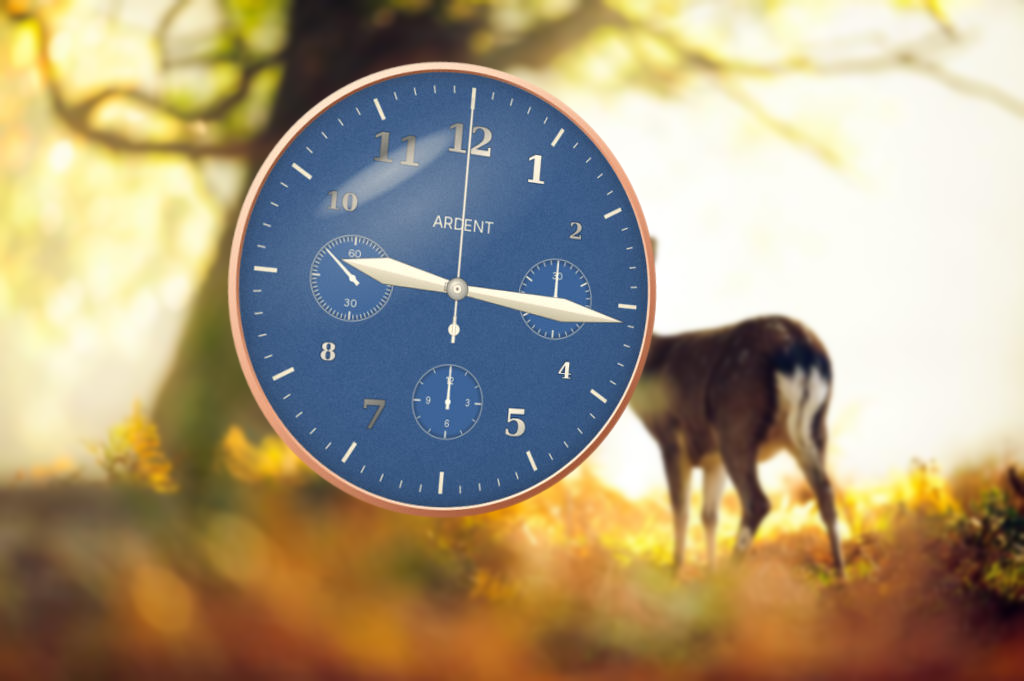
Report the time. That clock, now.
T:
9:15:52
